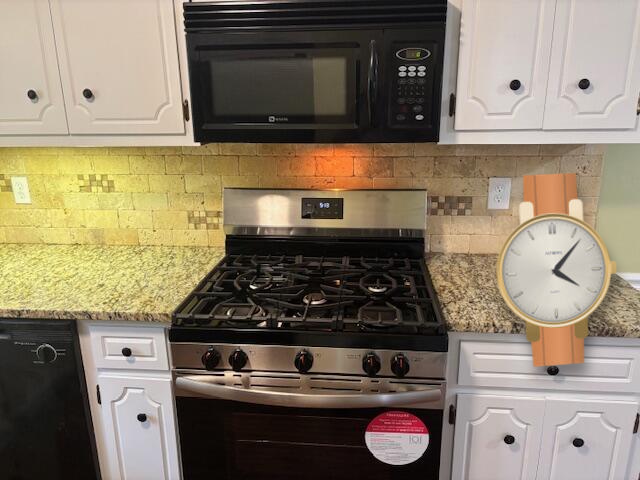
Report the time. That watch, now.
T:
4:07
